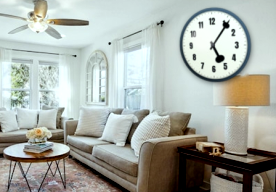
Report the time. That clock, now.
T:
5:06
